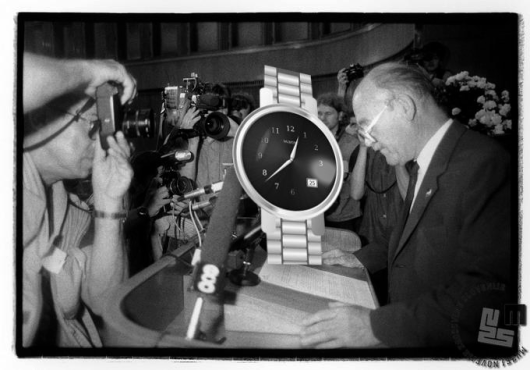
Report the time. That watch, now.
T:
12:38
